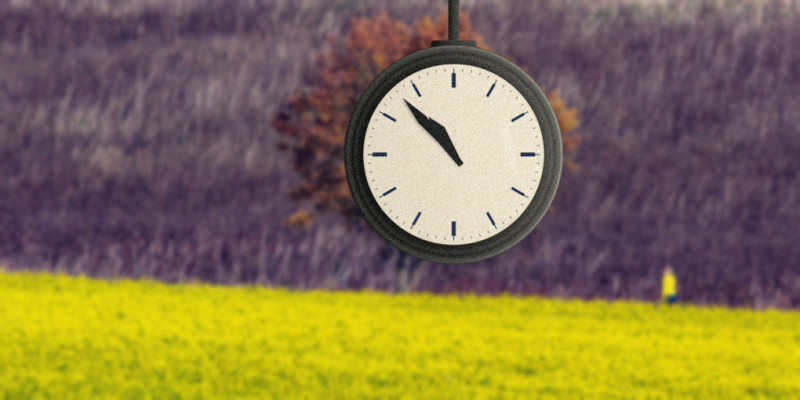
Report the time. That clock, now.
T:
10:53
